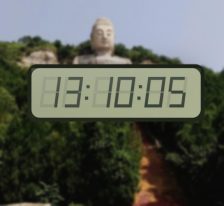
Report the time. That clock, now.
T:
13:10:05
